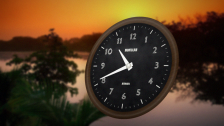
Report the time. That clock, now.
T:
10:41
